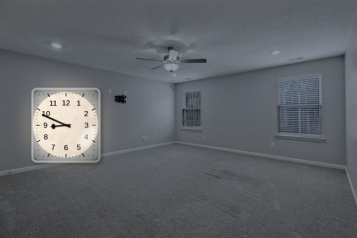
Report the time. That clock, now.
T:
8:49
